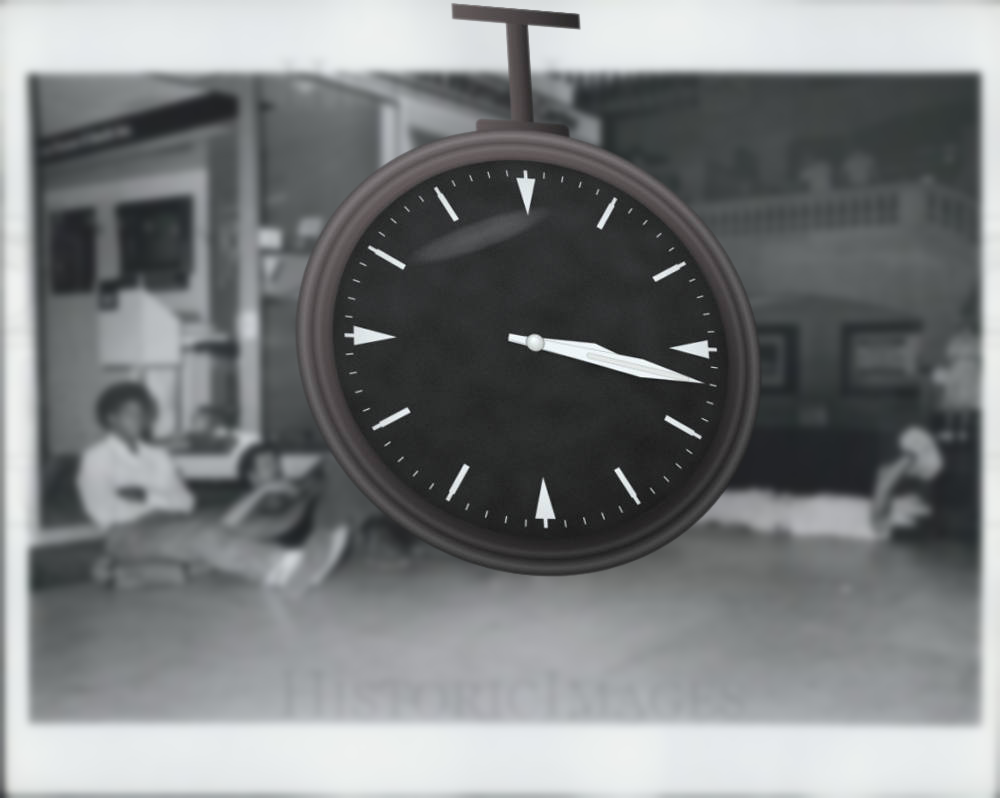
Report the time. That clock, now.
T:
3:17
